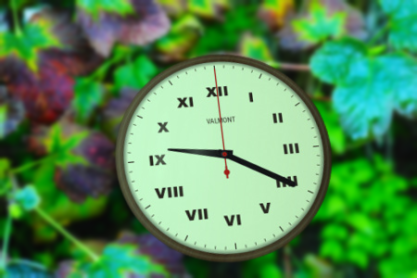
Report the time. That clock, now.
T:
9:20:00
